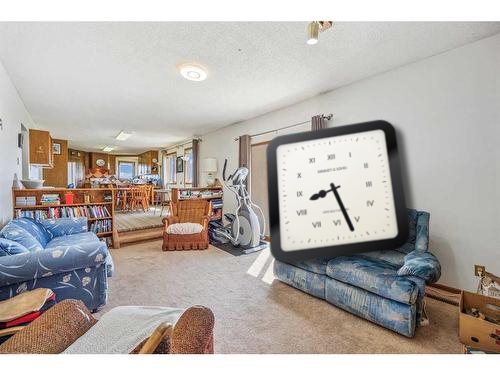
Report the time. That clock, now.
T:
8:27
